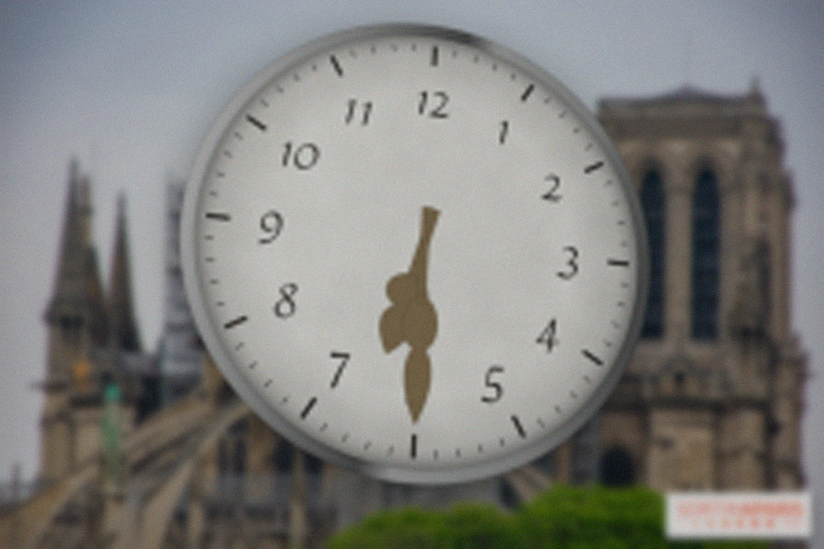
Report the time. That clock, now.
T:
6:30
